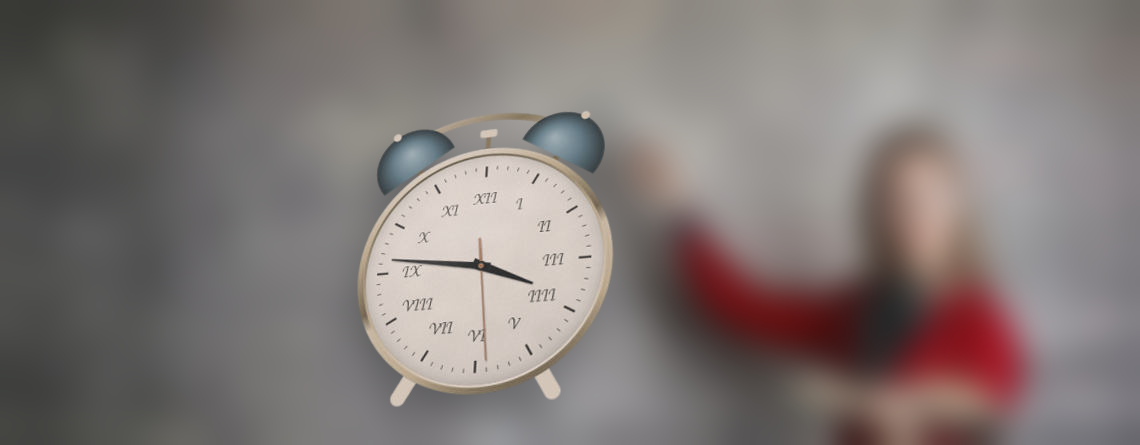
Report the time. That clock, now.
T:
3:46:29
